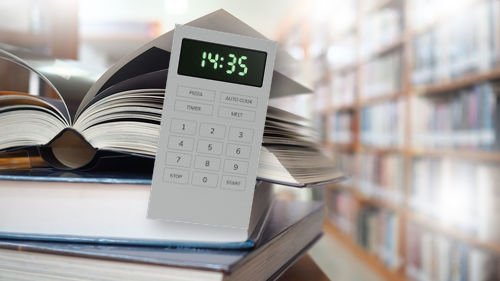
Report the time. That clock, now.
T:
14:35
